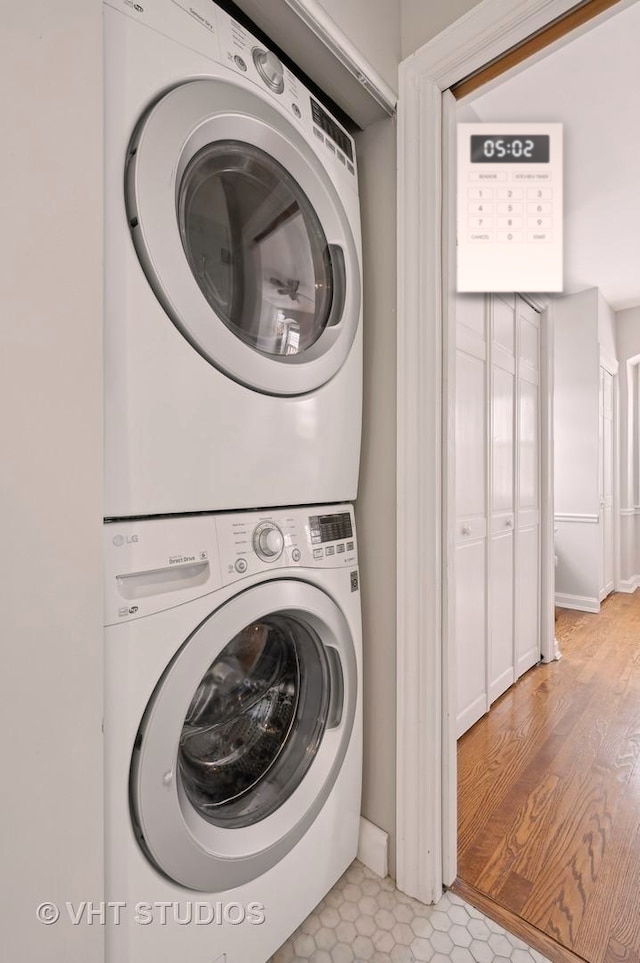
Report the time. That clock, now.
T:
5:02
